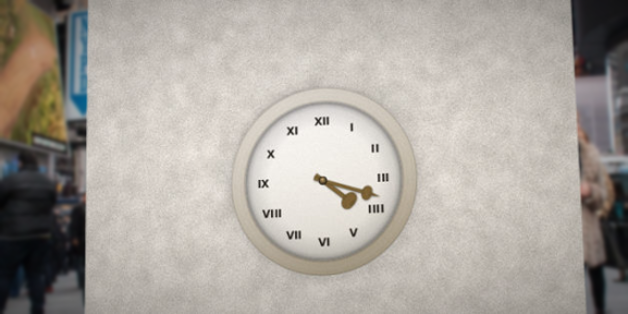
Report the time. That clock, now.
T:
4:18
